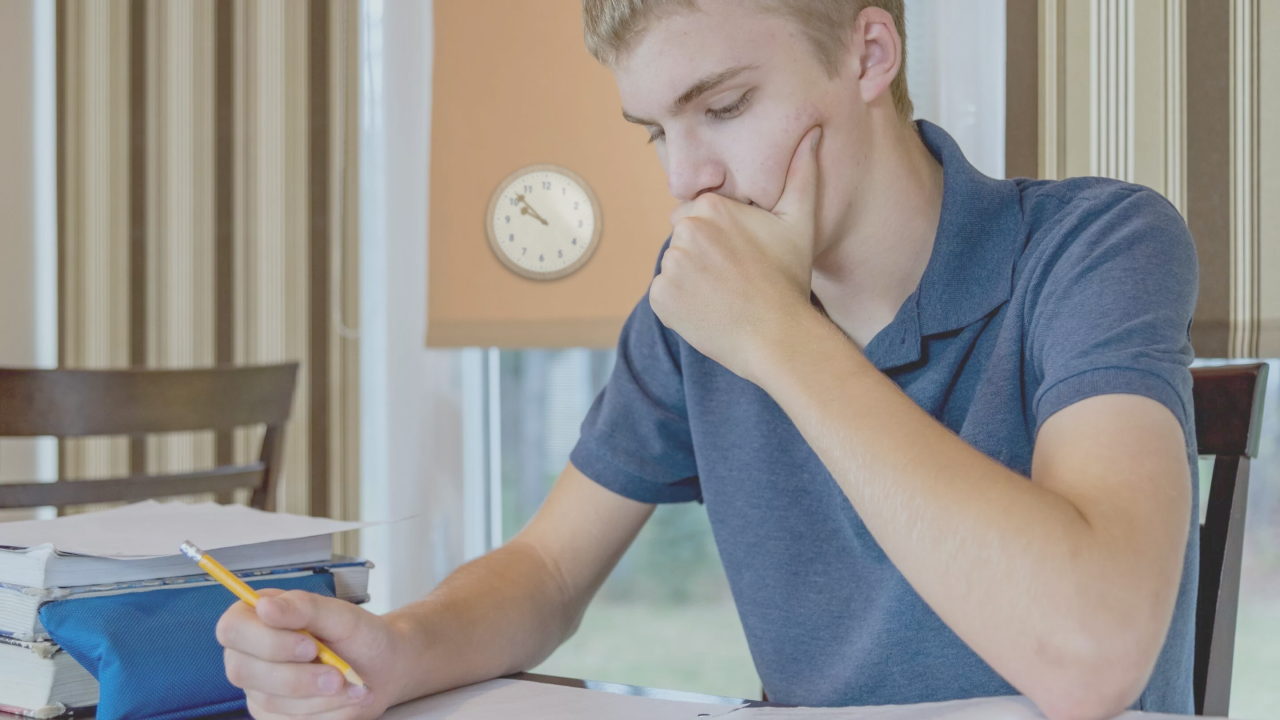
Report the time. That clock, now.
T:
9:52
